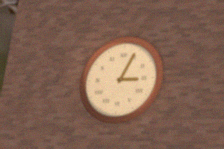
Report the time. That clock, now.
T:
3:04
